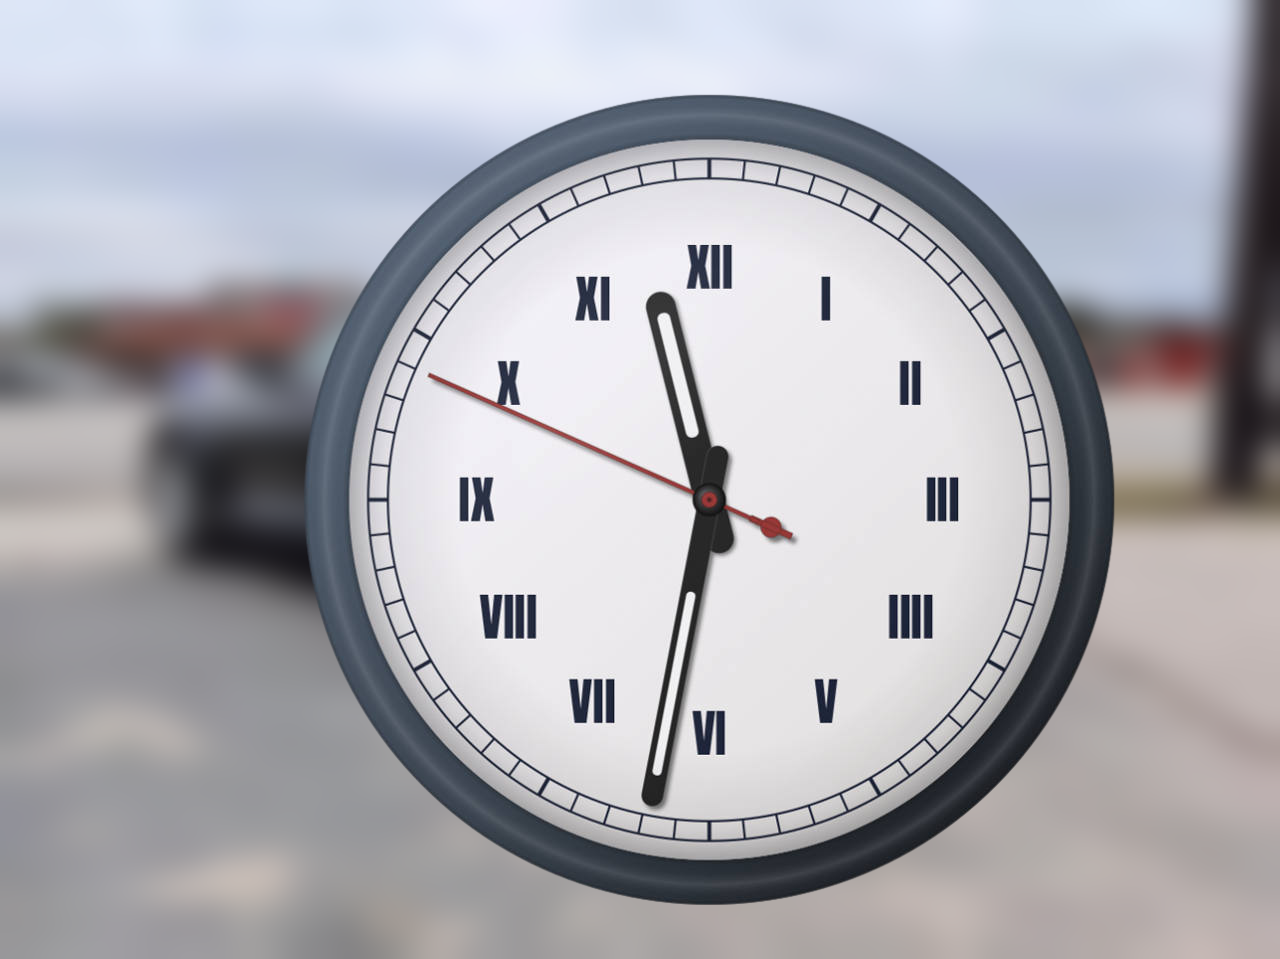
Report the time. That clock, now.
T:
11:31:49
